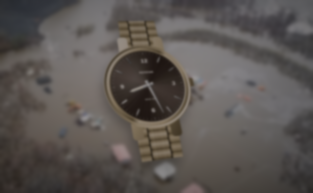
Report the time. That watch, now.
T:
8:27
